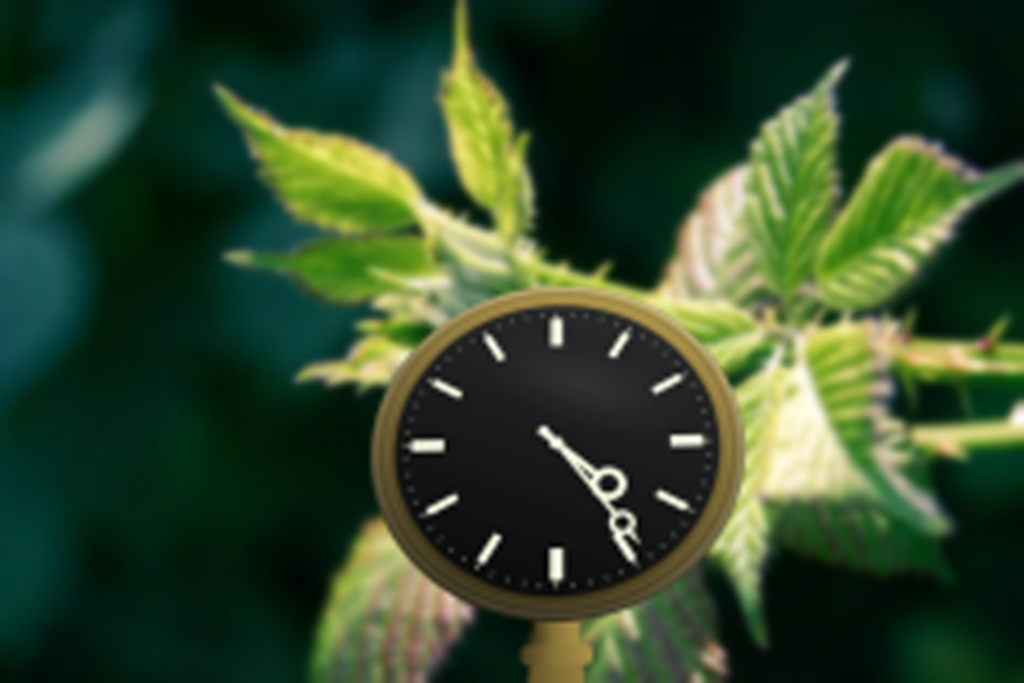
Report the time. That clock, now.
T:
4:24
